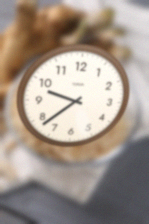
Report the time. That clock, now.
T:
9:38
